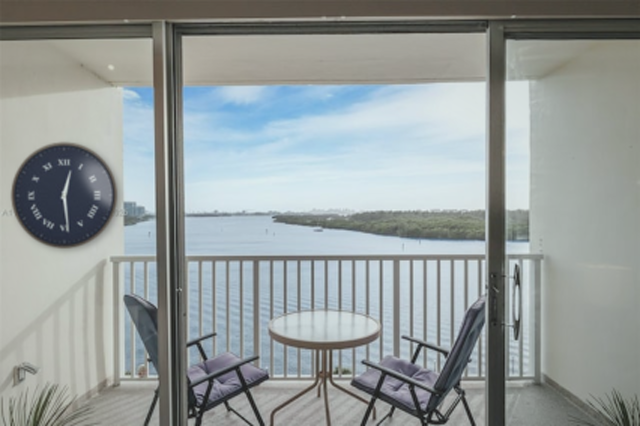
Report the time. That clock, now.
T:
12:29
